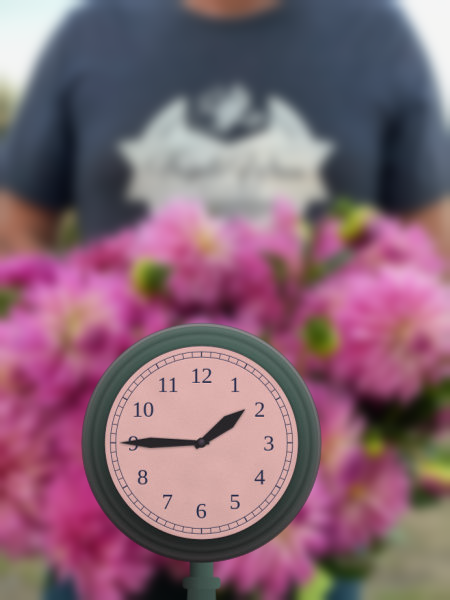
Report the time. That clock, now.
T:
1:45
